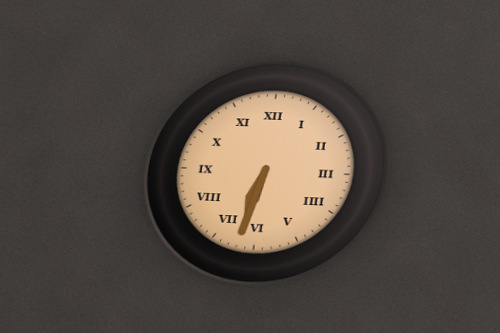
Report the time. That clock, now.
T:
6:32
